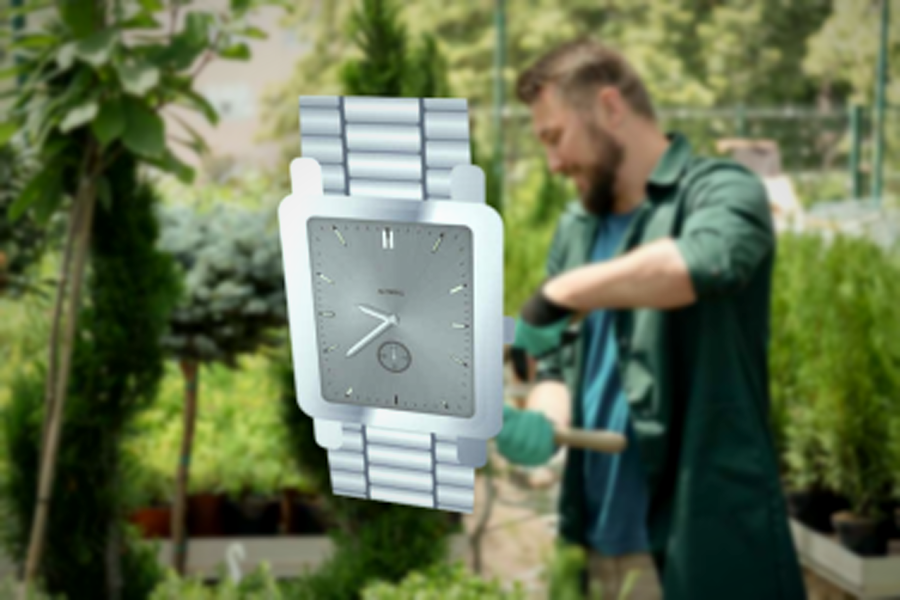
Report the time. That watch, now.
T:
9:38
